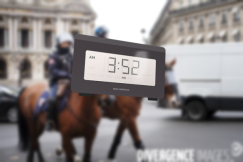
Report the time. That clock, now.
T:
3:52
